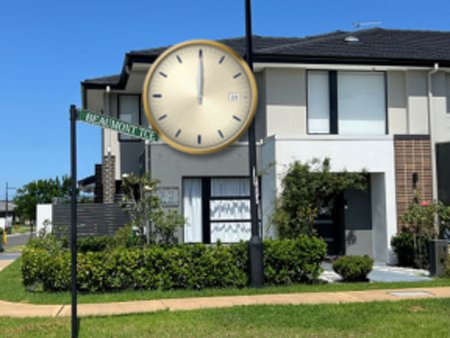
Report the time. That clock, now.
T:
12:00
